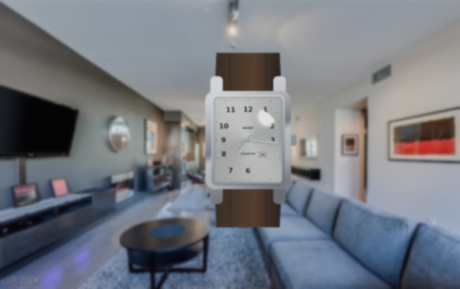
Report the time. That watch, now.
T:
7:16
